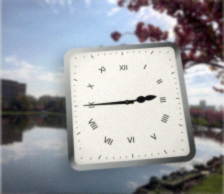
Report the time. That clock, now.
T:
2:45
